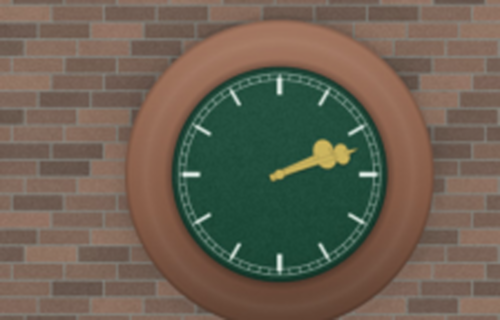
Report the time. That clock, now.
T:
2:12
